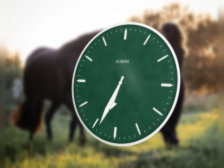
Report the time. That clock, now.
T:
6:34
